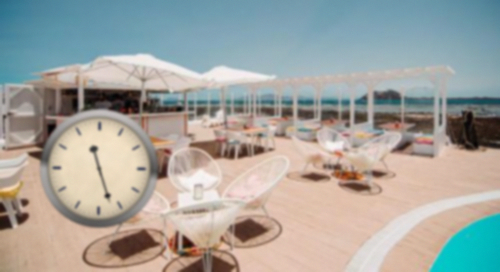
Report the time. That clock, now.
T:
11:27
